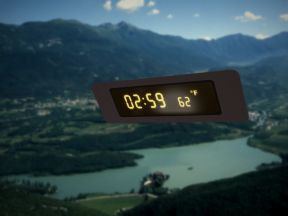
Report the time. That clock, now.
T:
2:59
